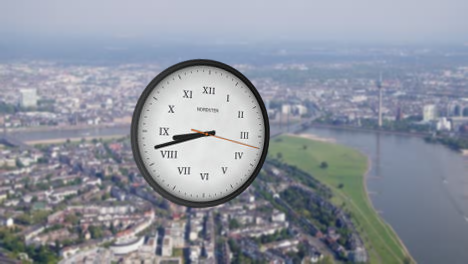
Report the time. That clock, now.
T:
8:42:17
